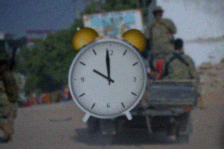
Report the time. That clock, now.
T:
9:59
